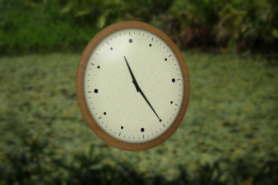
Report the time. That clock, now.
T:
11:25
